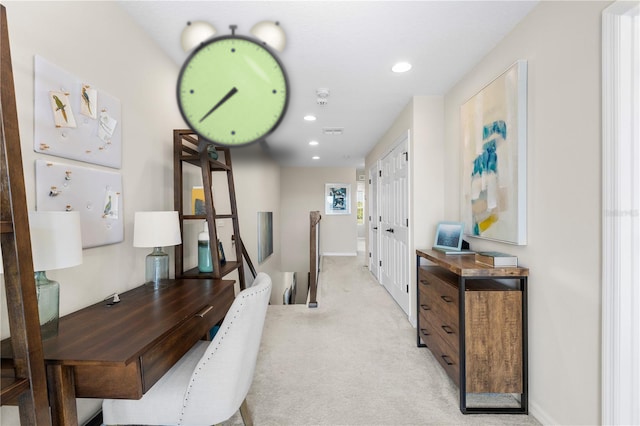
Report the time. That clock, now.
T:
7:38
